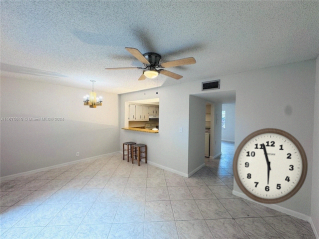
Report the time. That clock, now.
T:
5:57
